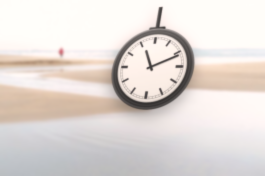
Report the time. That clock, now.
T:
11:11
